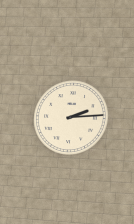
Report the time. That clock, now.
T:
2:14
